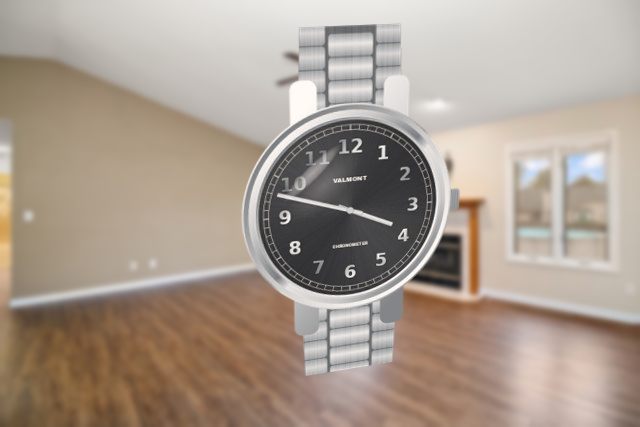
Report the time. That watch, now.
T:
3:48
